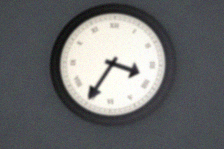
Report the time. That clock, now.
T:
3:35
